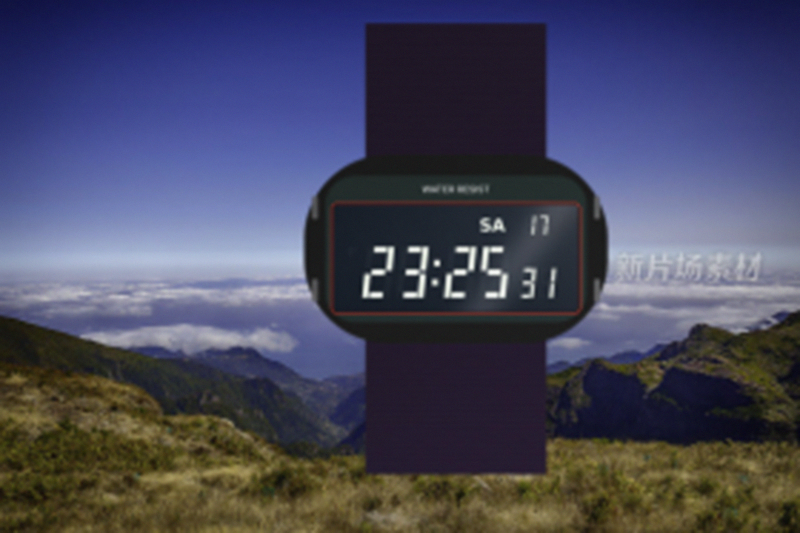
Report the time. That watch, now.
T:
23:25:31
